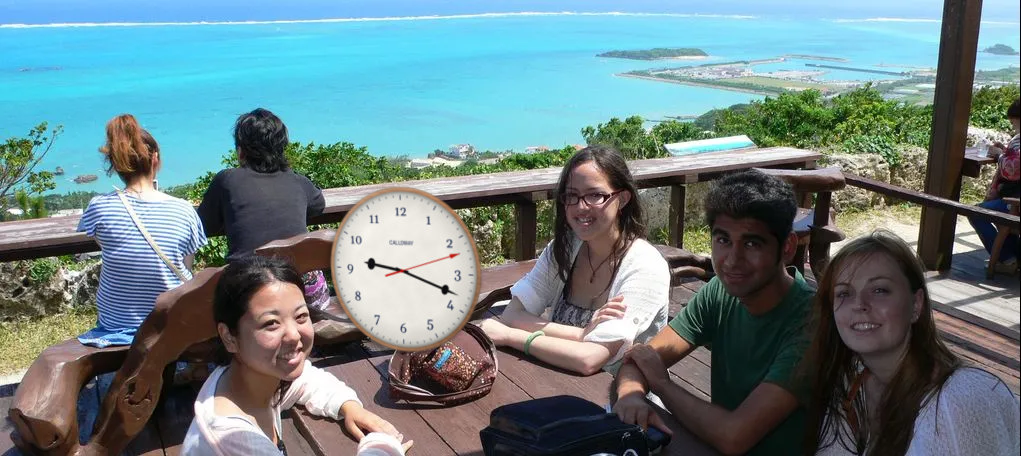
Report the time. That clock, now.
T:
9:18:12
